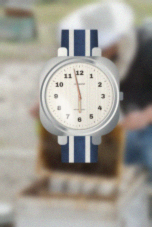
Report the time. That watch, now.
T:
5:58
